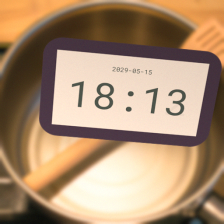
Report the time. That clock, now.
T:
18:13
